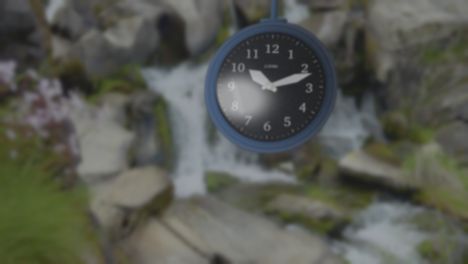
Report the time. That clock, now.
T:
10:12
